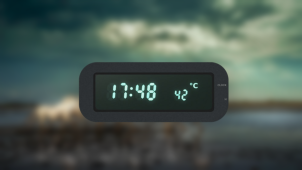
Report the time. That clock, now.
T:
17:48
